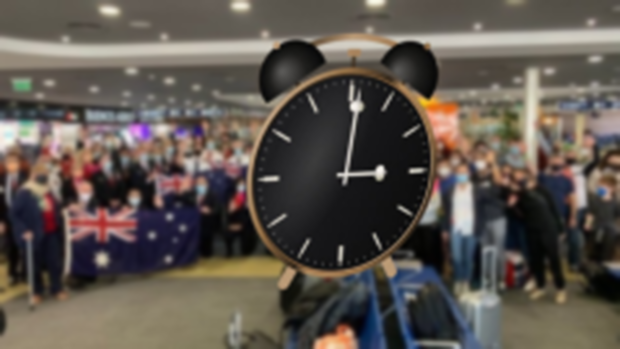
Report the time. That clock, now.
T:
3:01
